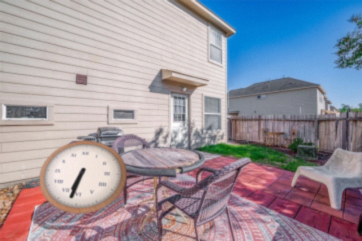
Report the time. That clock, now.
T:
6:32
